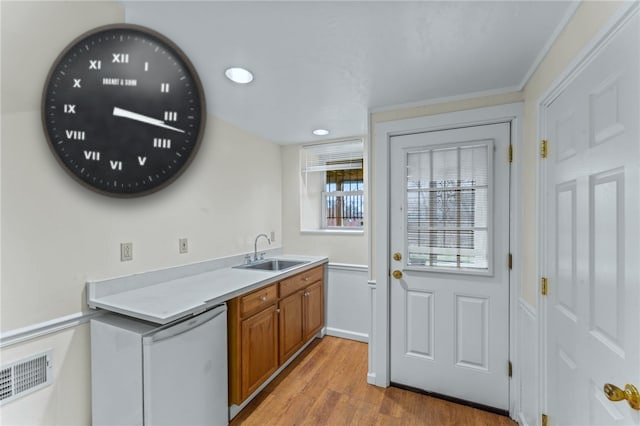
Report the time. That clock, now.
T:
3:17
